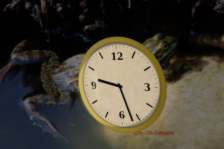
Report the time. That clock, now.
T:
9:27
